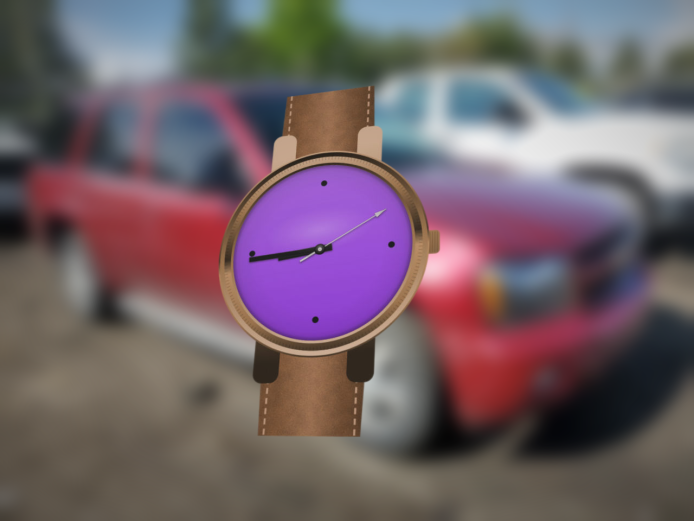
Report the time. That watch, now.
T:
8:44:10
